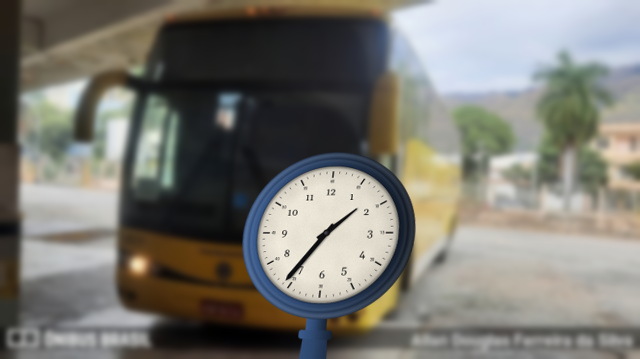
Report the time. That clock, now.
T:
1:36
